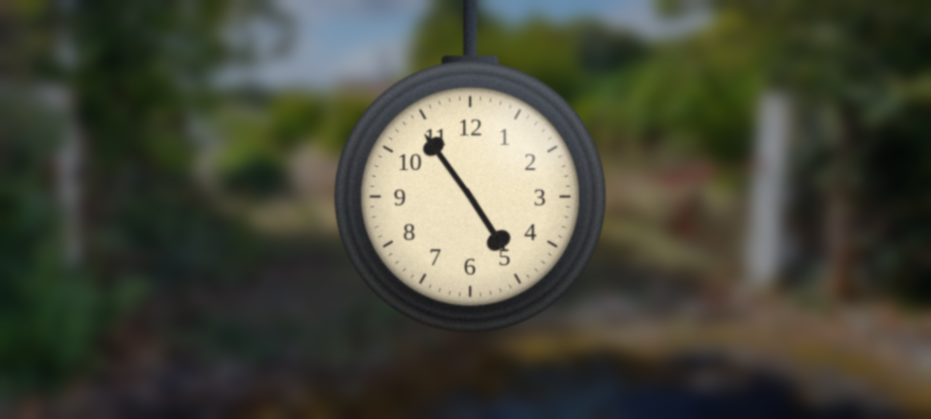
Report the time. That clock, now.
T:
4:54
